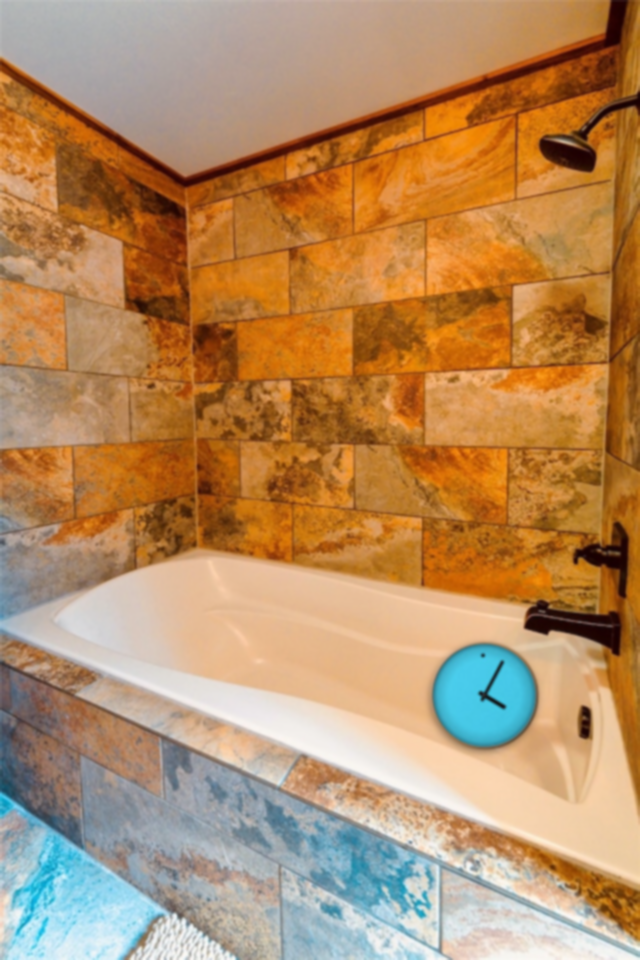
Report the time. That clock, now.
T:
4:05
